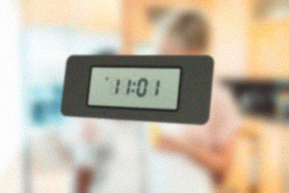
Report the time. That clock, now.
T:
11:01
